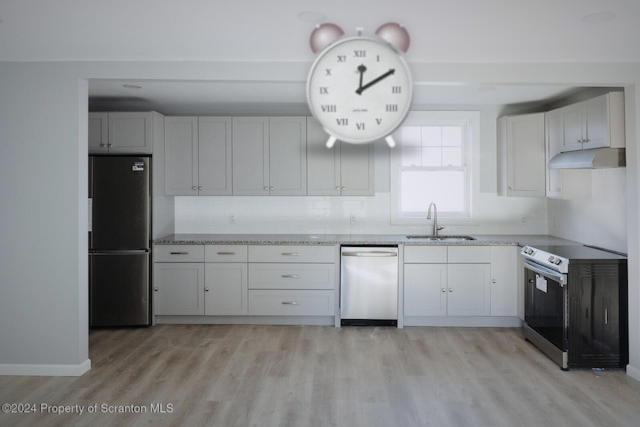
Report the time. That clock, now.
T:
12:10
